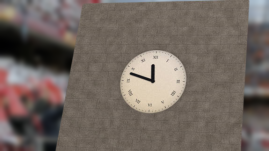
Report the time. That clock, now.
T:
11:48
